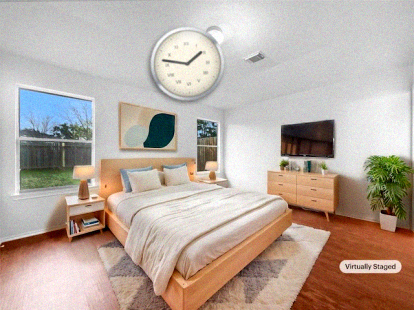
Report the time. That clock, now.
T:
1:47
